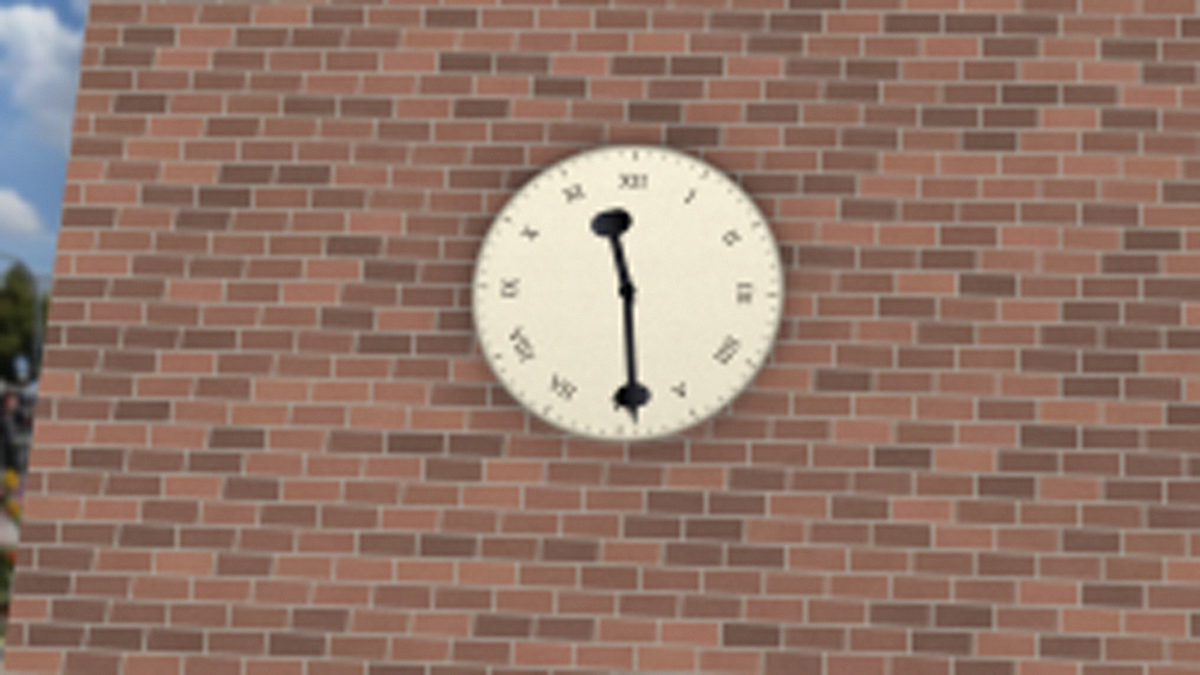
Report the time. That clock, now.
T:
11:29
